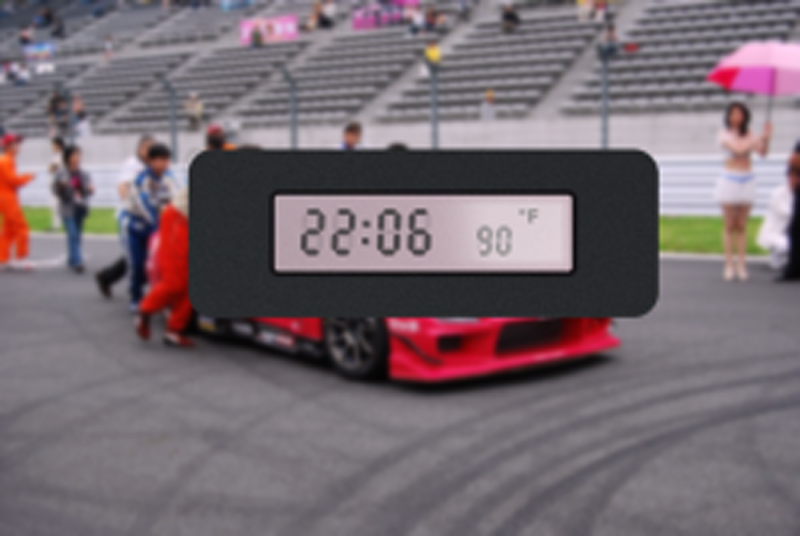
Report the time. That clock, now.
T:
22:06
